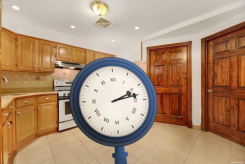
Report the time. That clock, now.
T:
2:13
